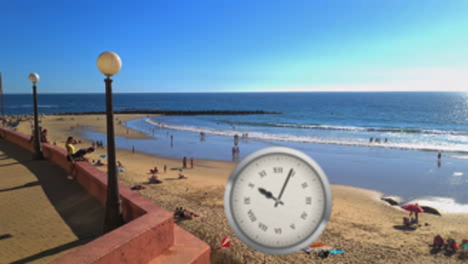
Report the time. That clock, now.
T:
10:04
